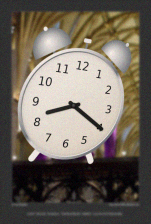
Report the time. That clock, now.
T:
8:20
